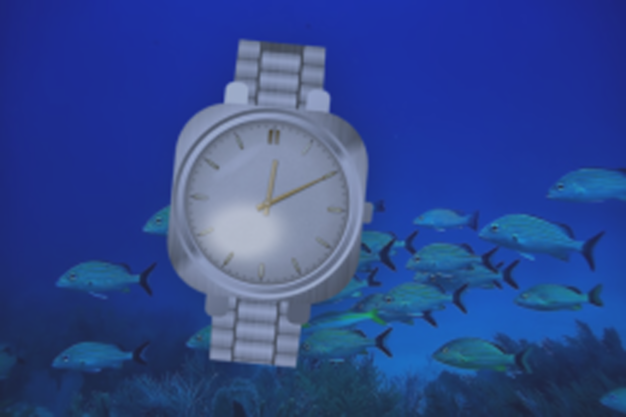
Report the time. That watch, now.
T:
12:10
